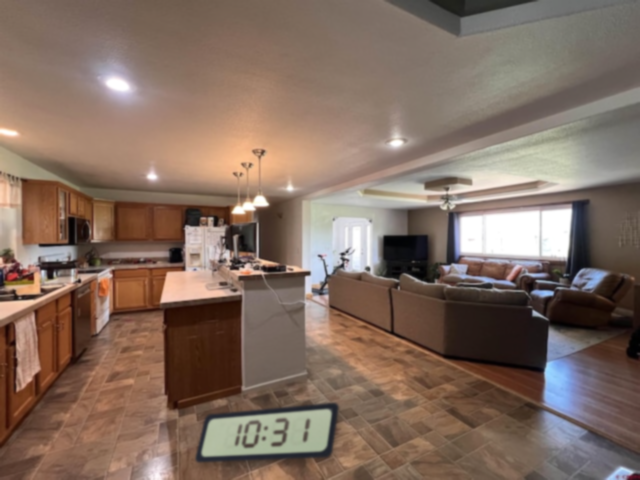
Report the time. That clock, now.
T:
10:31
